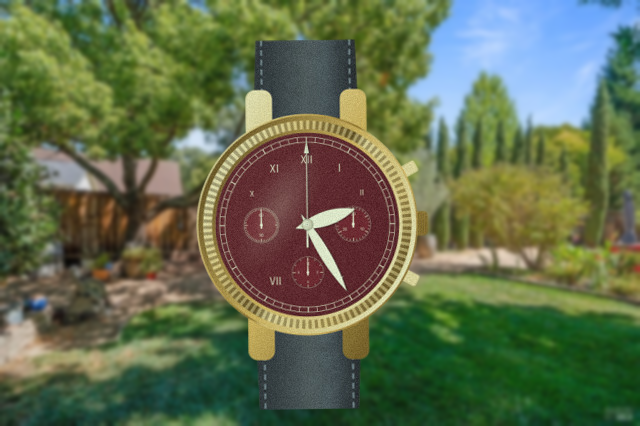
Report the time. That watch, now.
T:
2:25
